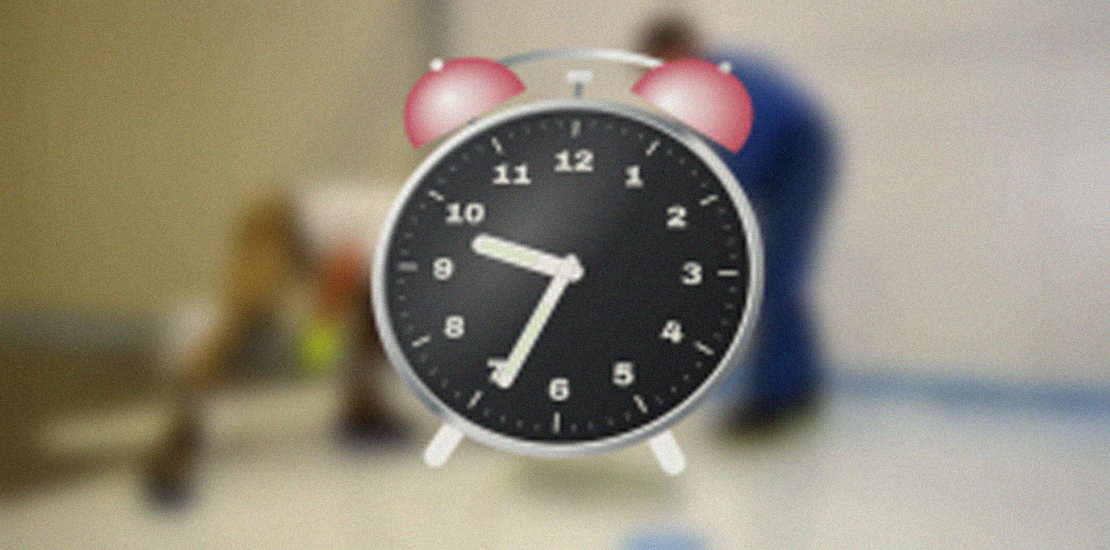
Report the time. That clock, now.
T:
9:34
